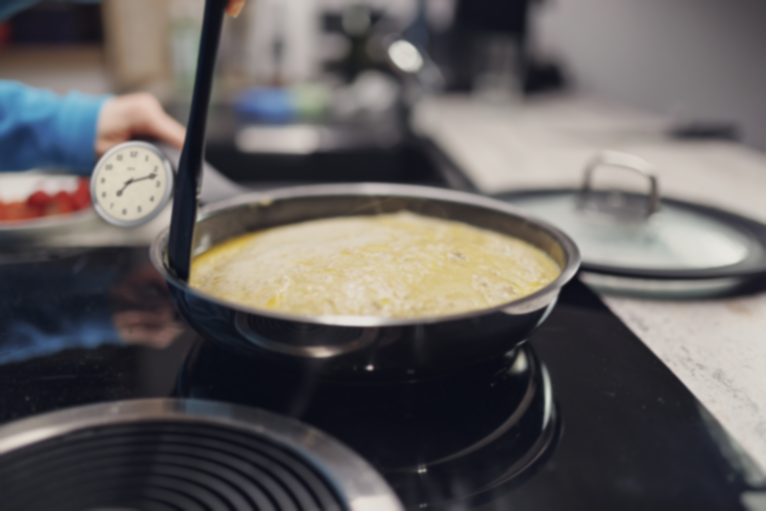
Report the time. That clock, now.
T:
7:12
